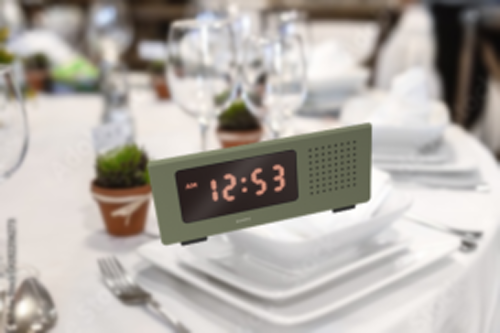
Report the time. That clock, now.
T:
12:53
